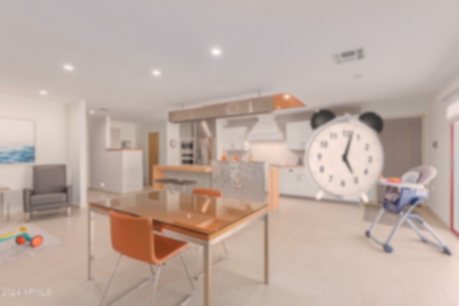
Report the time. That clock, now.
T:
5:02
